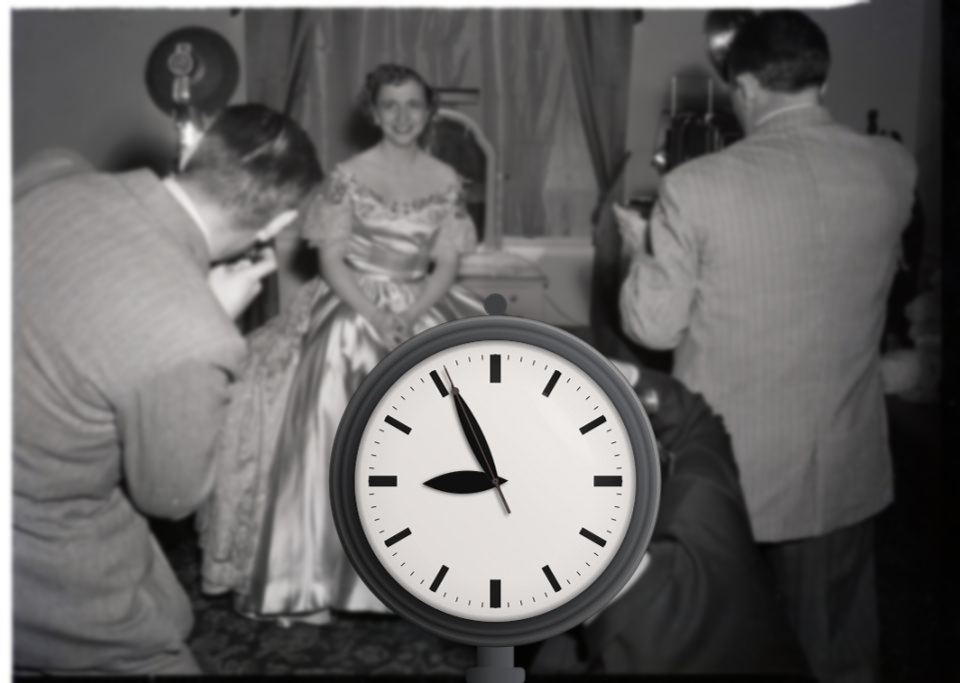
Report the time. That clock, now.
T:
8:55:56
